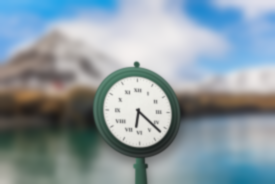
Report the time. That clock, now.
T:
6:22
